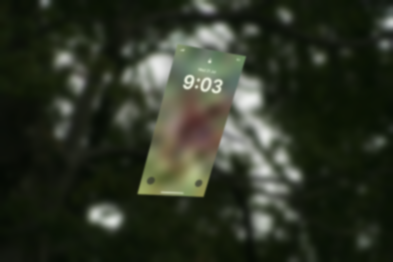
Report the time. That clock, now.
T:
9:03
